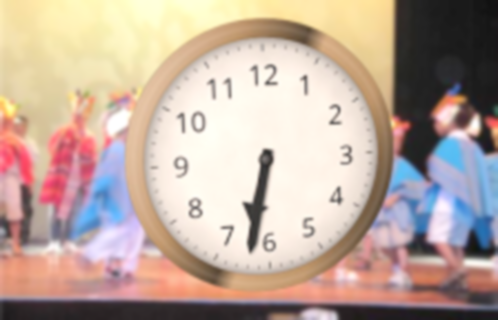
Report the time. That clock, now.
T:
6:32
